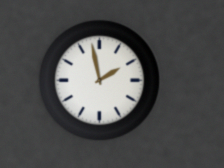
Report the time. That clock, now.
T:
1:58
